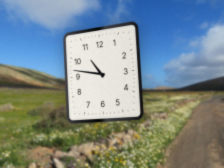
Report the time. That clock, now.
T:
10:47
